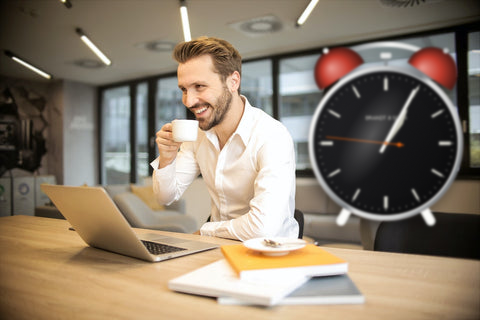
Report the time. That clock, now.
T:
1:04:46
